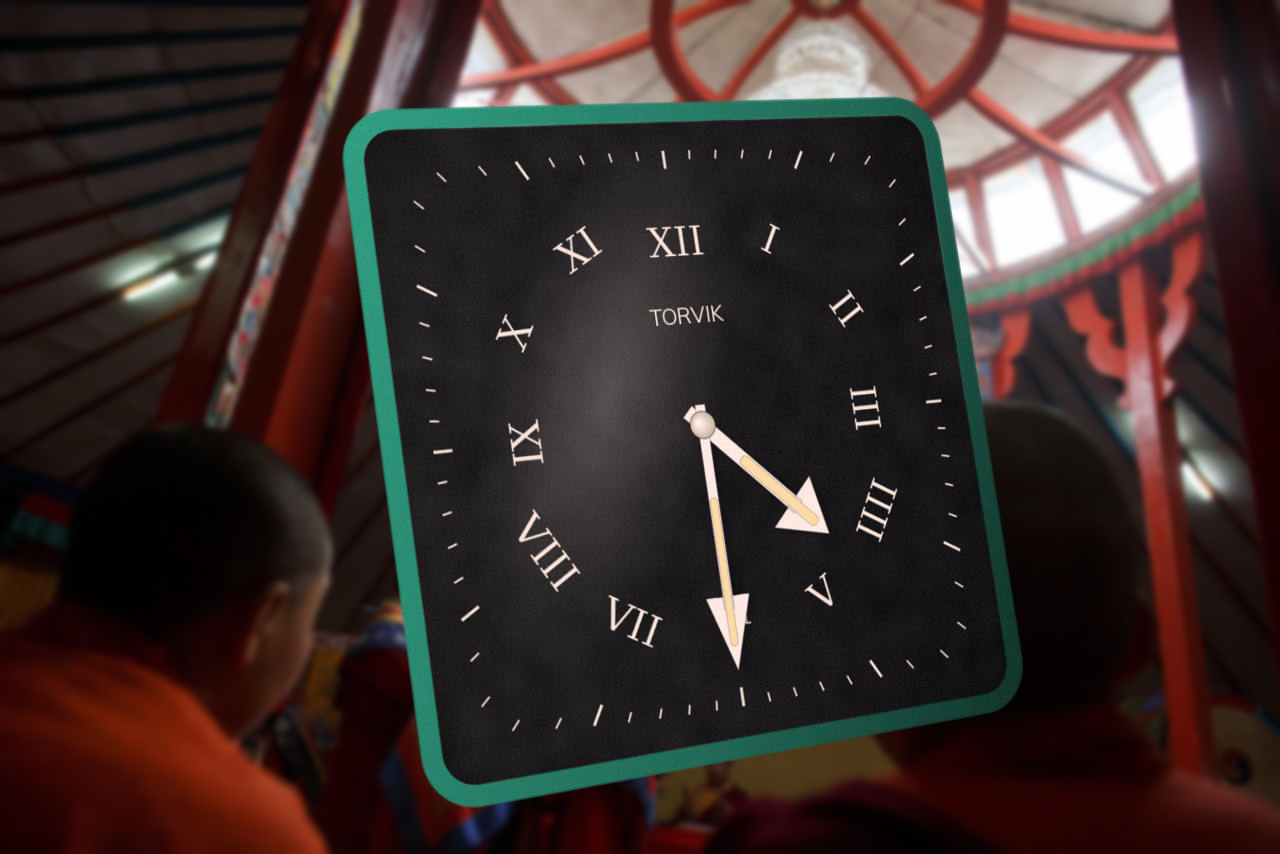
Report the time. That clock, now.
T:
4:30
